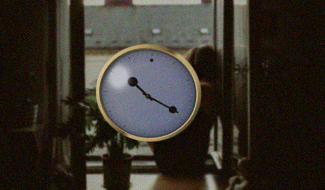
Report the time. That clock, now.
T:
10:19
